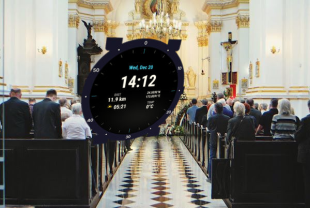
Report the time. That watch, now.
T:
14:12
